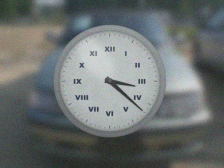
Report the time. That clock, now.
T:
3:22
